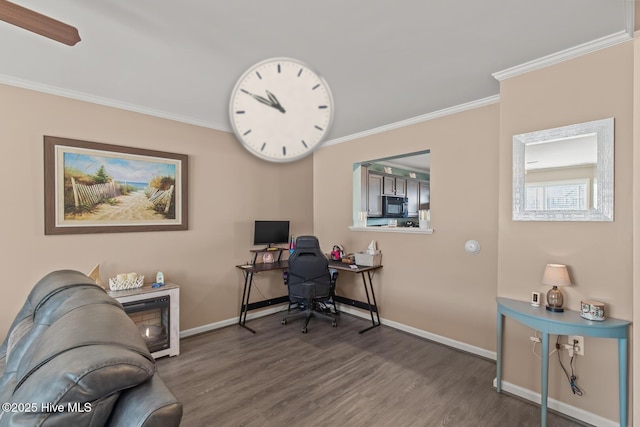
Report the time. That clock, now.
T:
10:50
